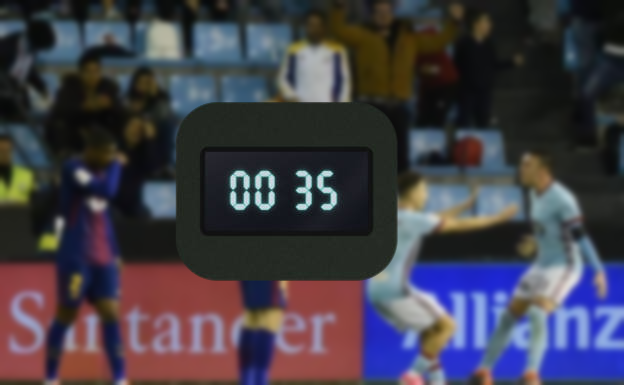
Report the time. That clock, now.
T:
0:35
